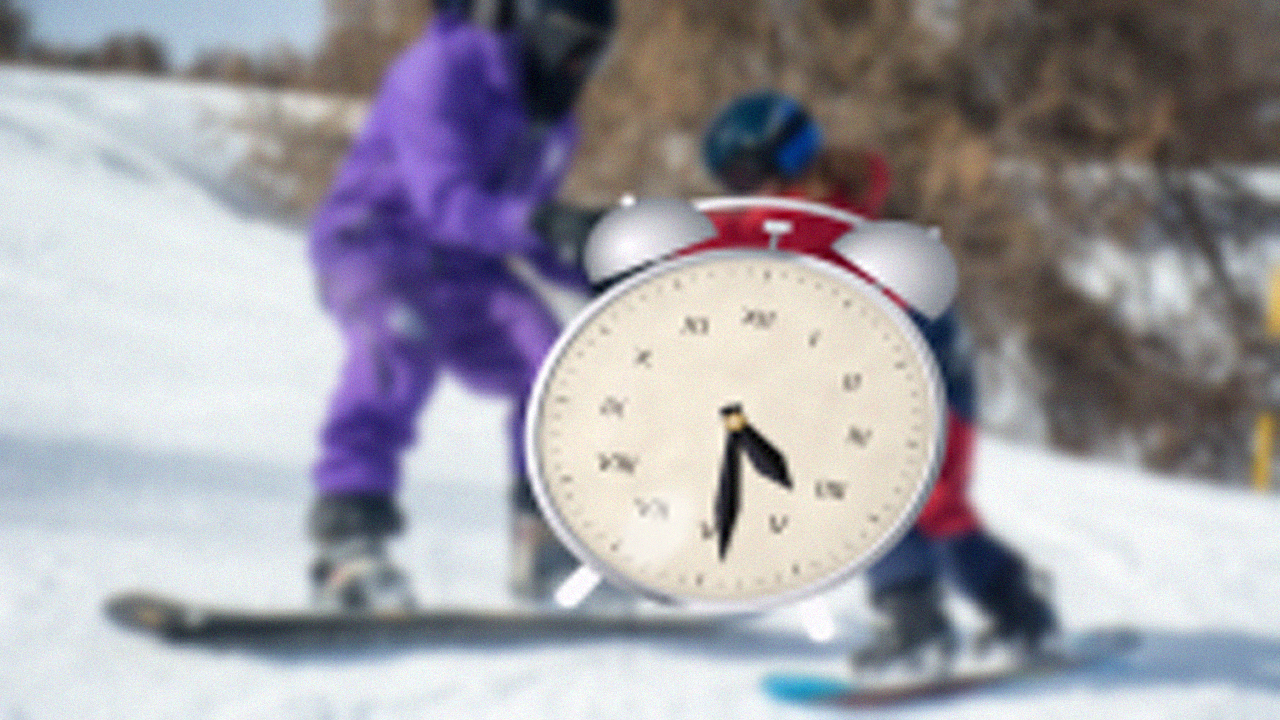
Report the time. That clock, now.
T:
4:29
